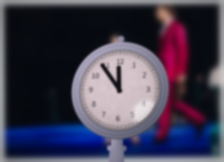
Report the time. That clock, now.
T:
11:54
